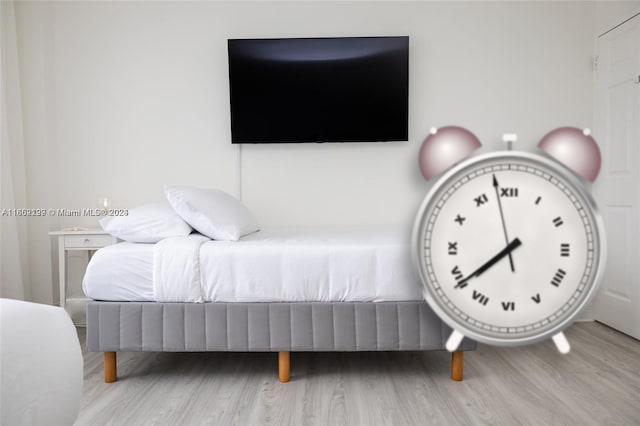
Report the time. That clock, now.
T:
7:38:58
